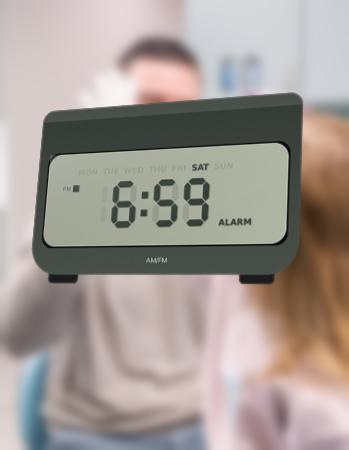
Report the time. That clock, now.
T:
6:59
